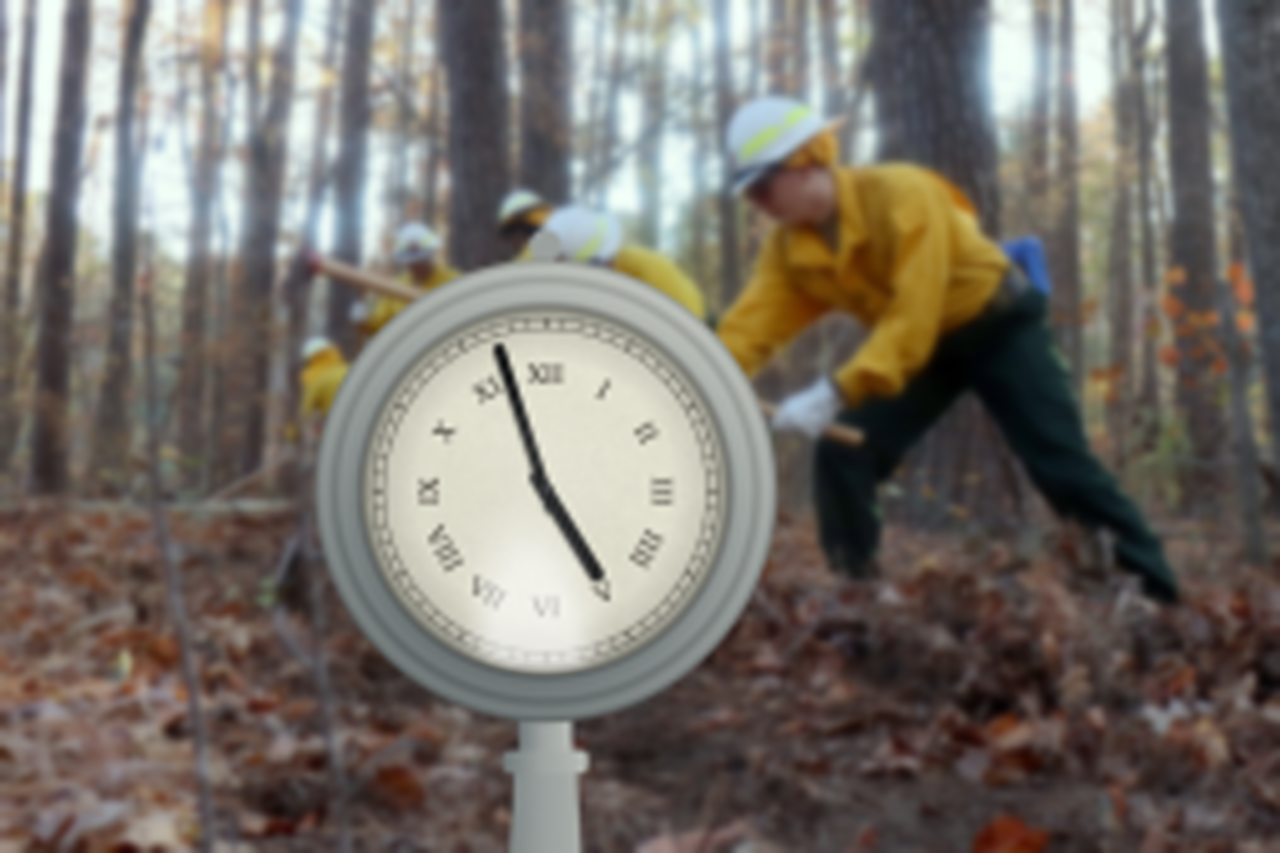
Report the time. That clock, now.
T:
4:57
